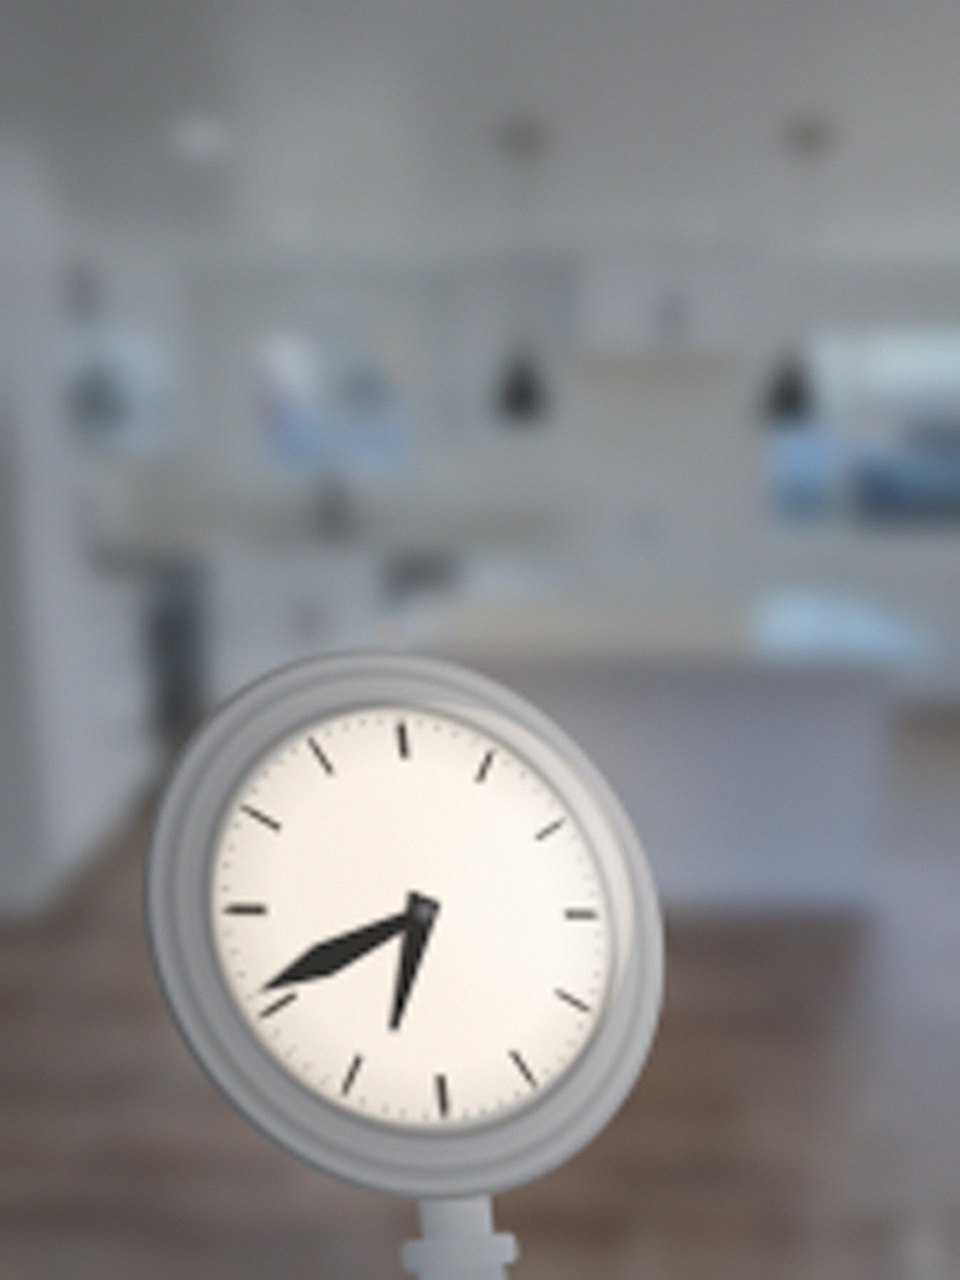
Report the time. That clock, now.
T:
6:41
